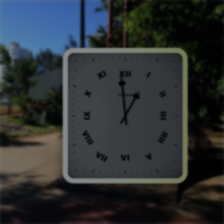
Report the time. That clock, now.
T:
12:59
